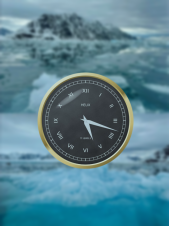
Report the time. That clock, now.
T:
5:18
